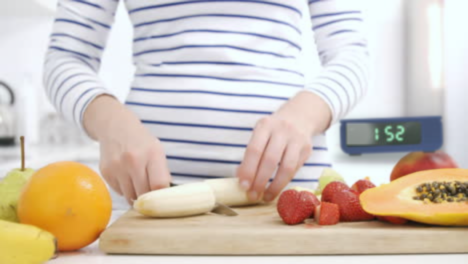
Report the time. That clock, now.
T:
1:52
